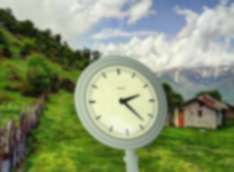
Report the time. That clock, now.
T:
2:23
